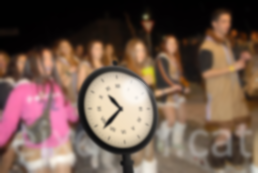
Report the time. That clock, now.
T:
10:38
